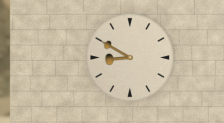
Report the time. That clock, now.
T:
8:50
